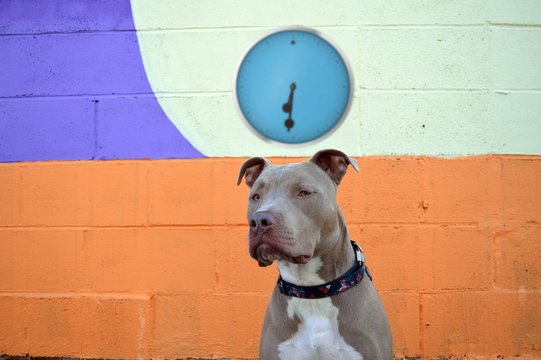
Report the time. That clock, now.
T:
6:31
